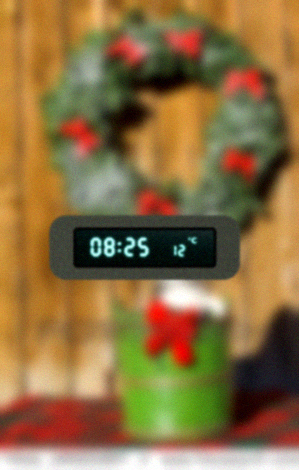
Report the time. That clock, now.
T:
8:25
